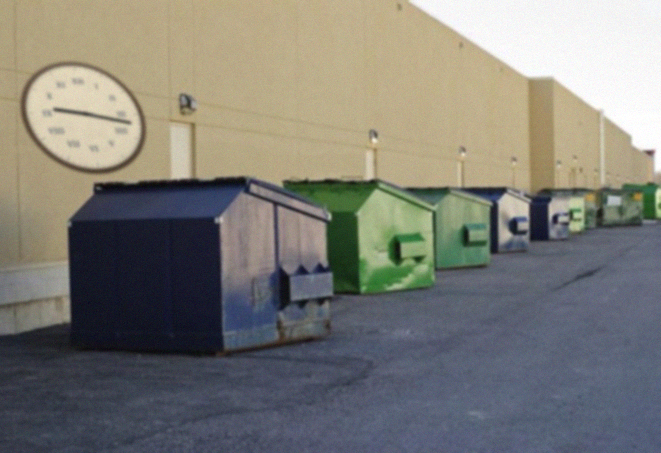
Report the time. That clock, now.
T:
9:17
